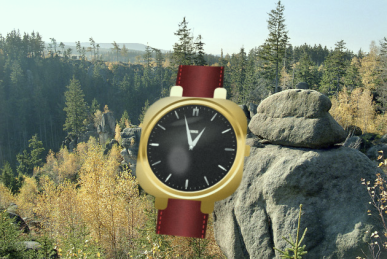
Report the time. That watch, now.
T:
12:57
